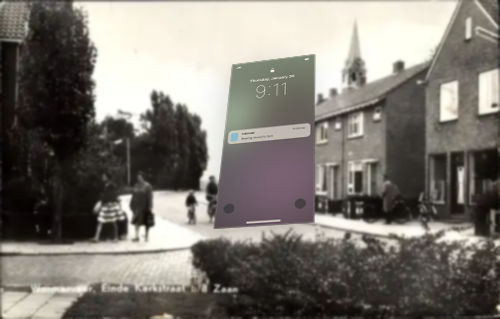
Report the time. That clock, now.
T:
9:11
